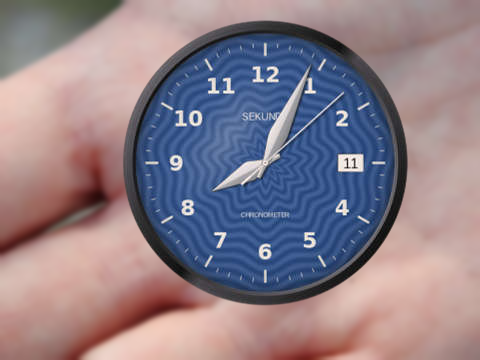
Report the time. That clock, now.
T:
8:04:08
